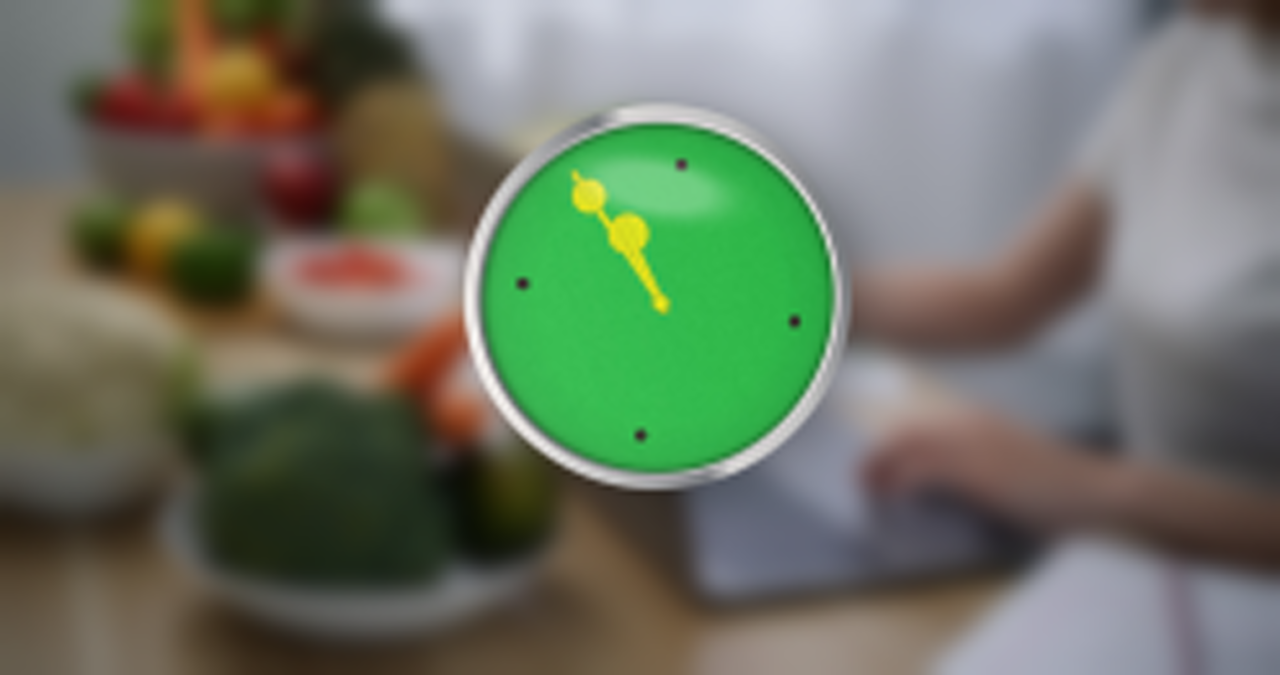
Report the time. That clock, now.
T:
10:53
